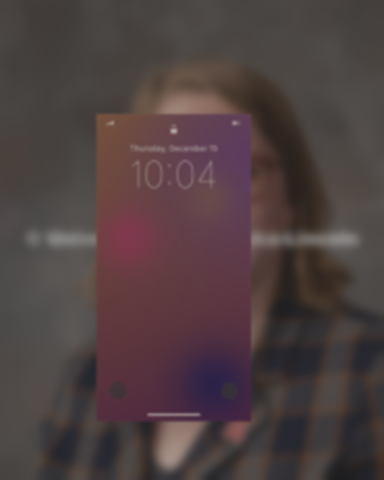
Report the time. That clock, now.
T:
10:04
